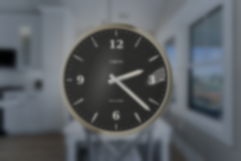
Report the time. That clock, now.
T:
2:22
